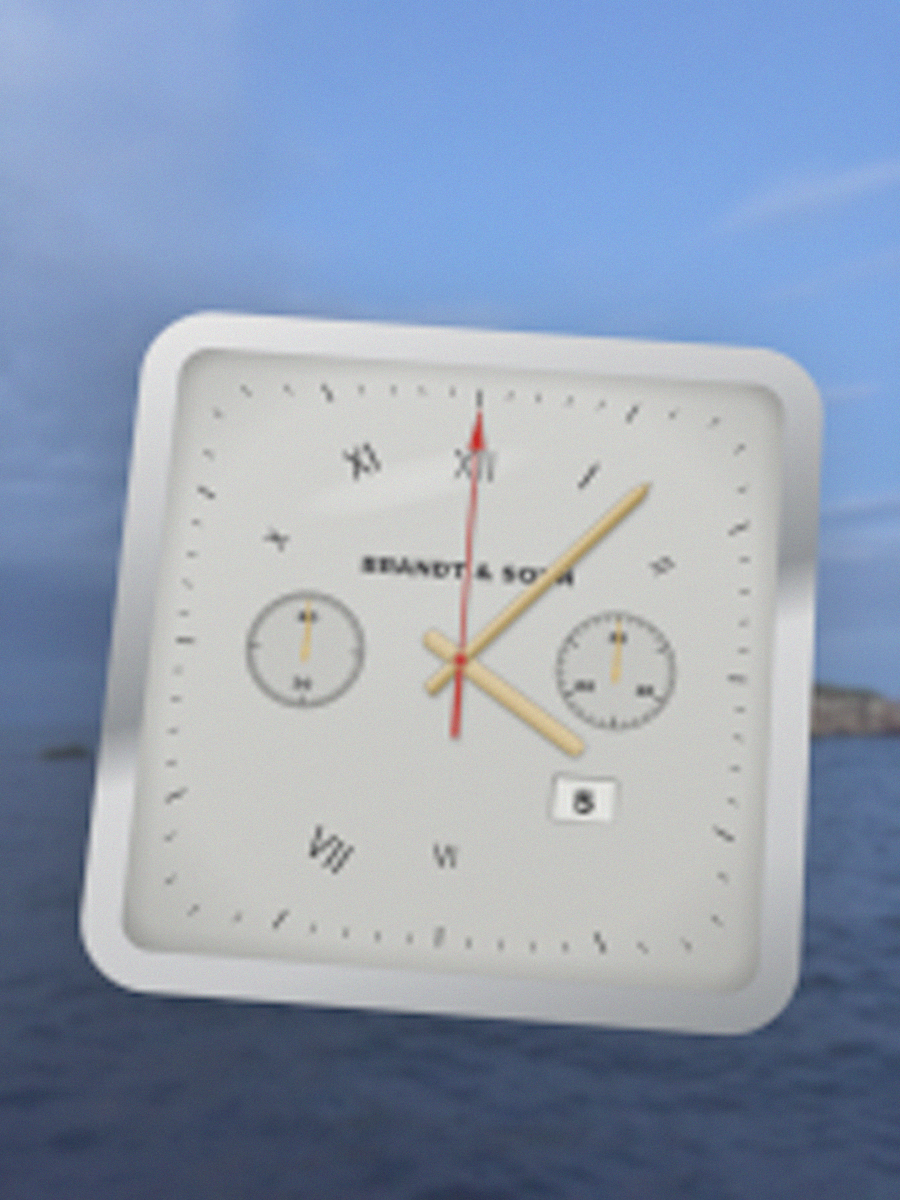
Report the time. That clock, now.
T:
4:07
